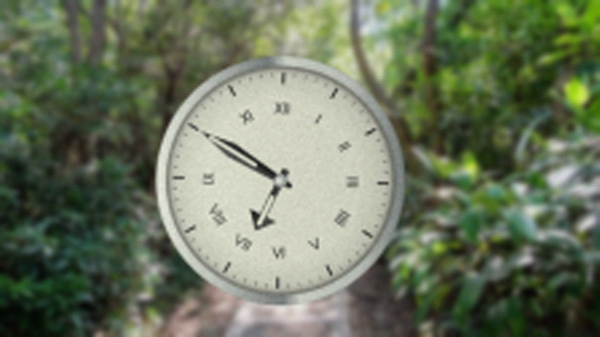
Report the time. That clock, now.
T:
6:50
